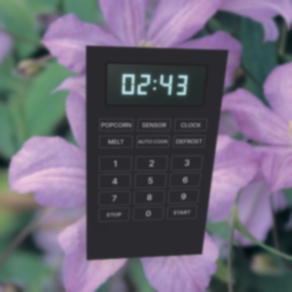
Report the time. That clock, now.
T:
2:43
